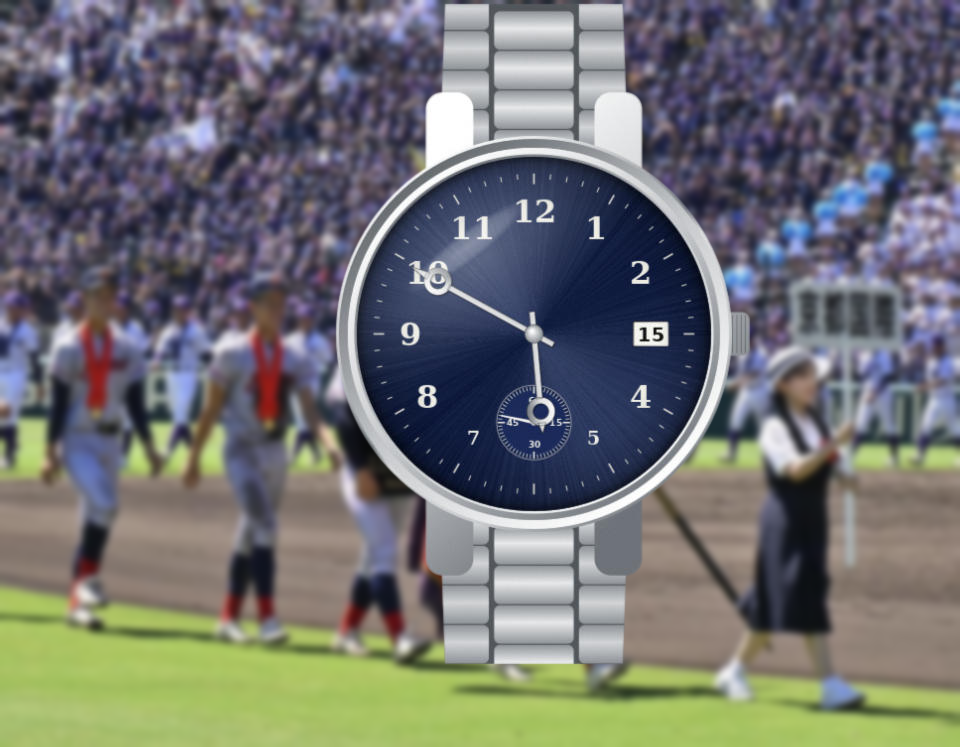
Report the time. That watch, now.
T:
5:49:47
